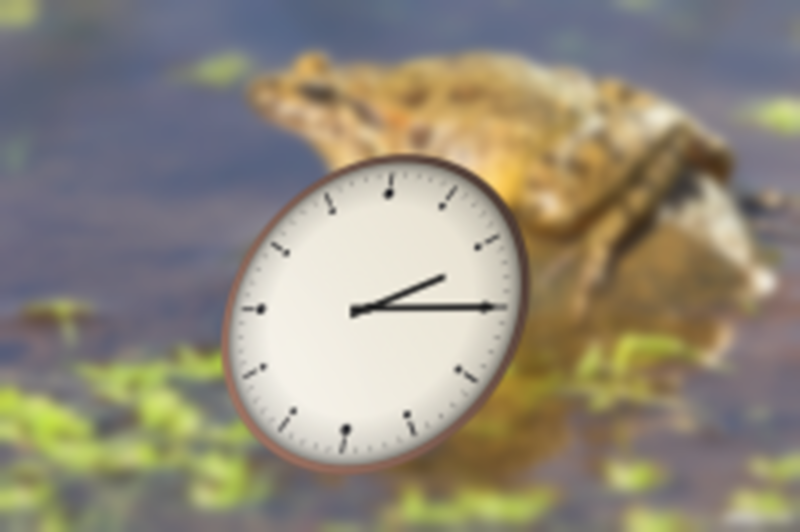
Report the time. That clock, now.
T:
2:15
